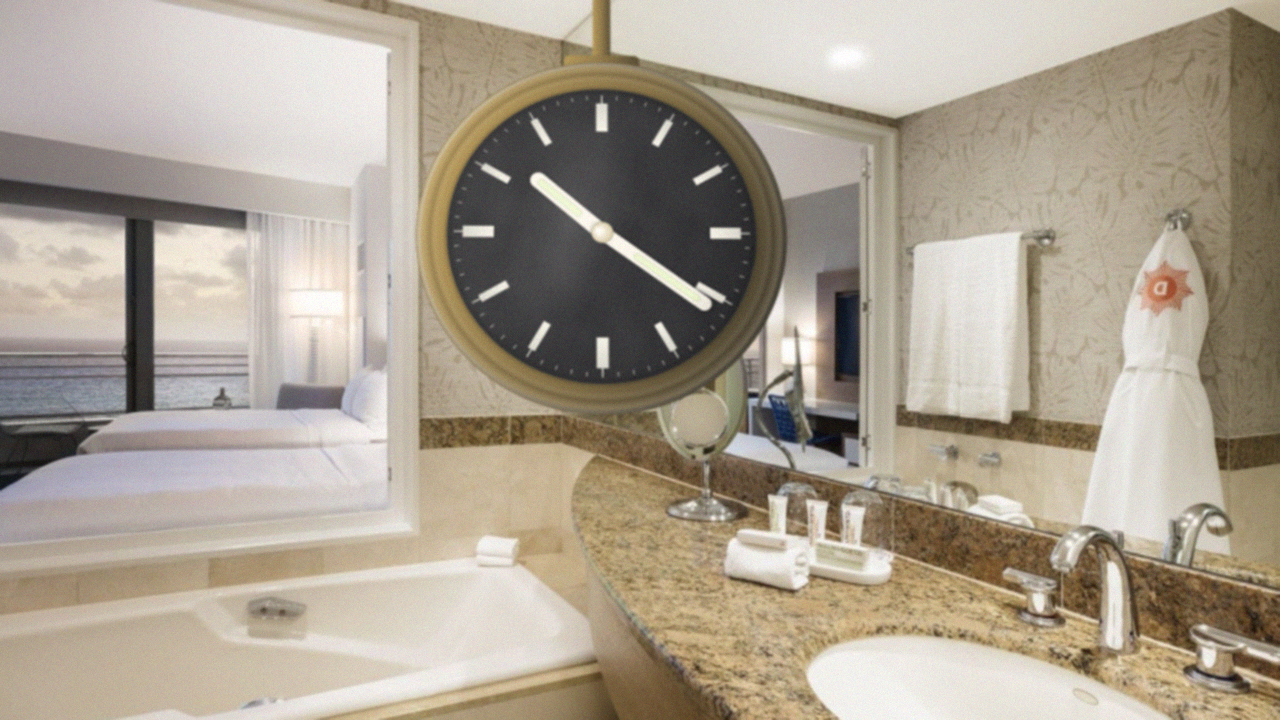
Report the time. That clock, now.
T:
10:21
